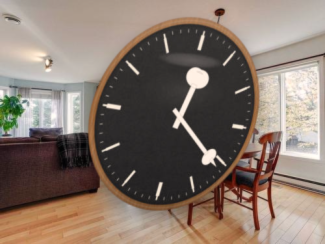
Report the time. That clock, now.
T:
12:21
